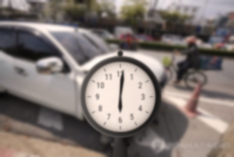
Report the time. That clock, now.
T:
6:01
